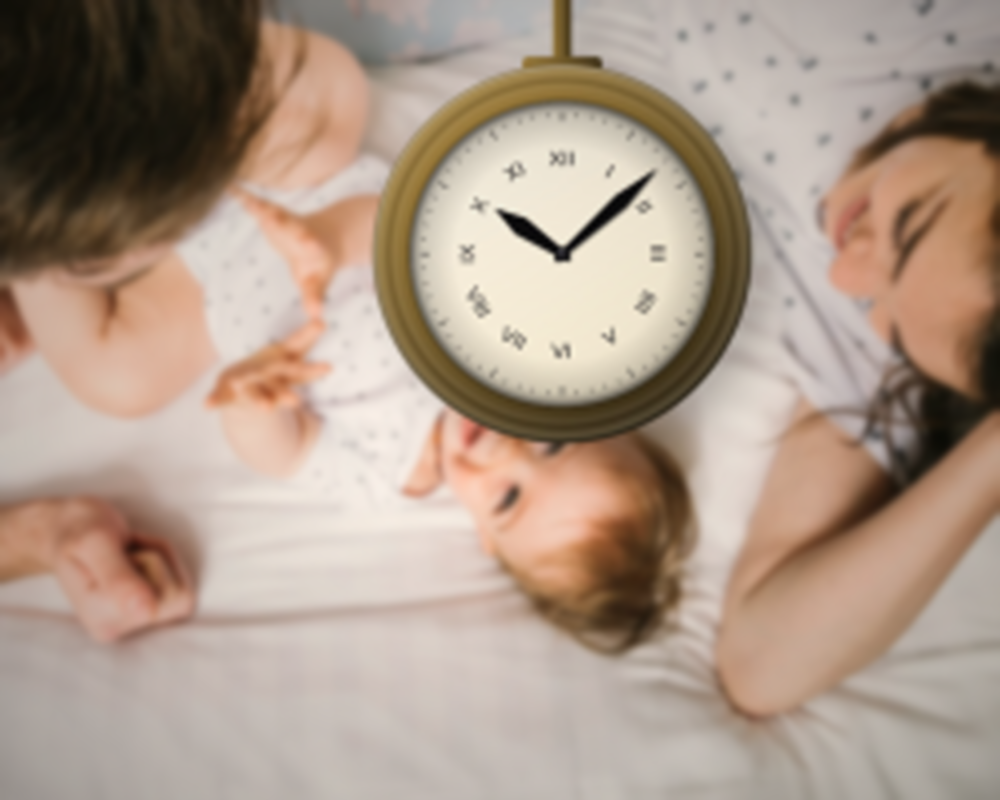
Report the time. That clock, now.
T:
10:08
